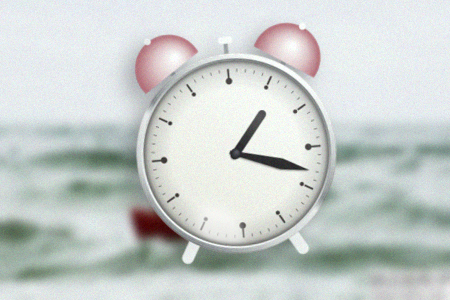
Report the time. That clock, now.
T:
1:18
